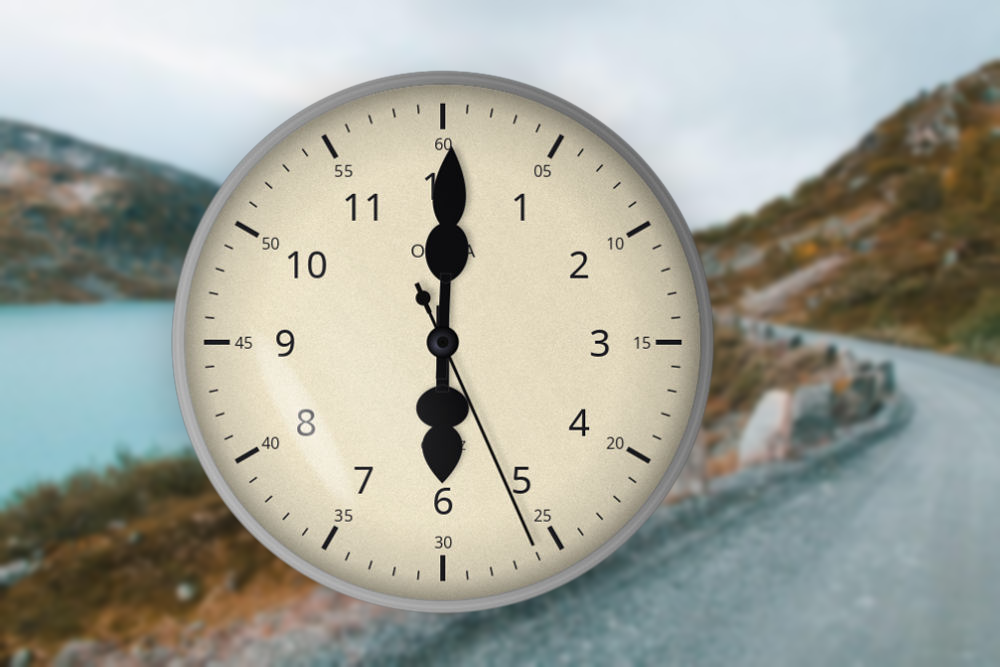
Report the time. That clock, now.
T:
6:00:26
